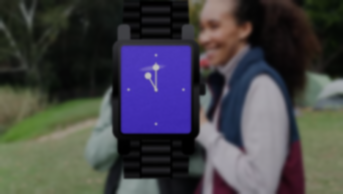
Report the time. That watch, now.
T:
11:00
